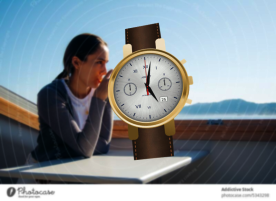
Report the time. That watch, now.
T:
5:02
